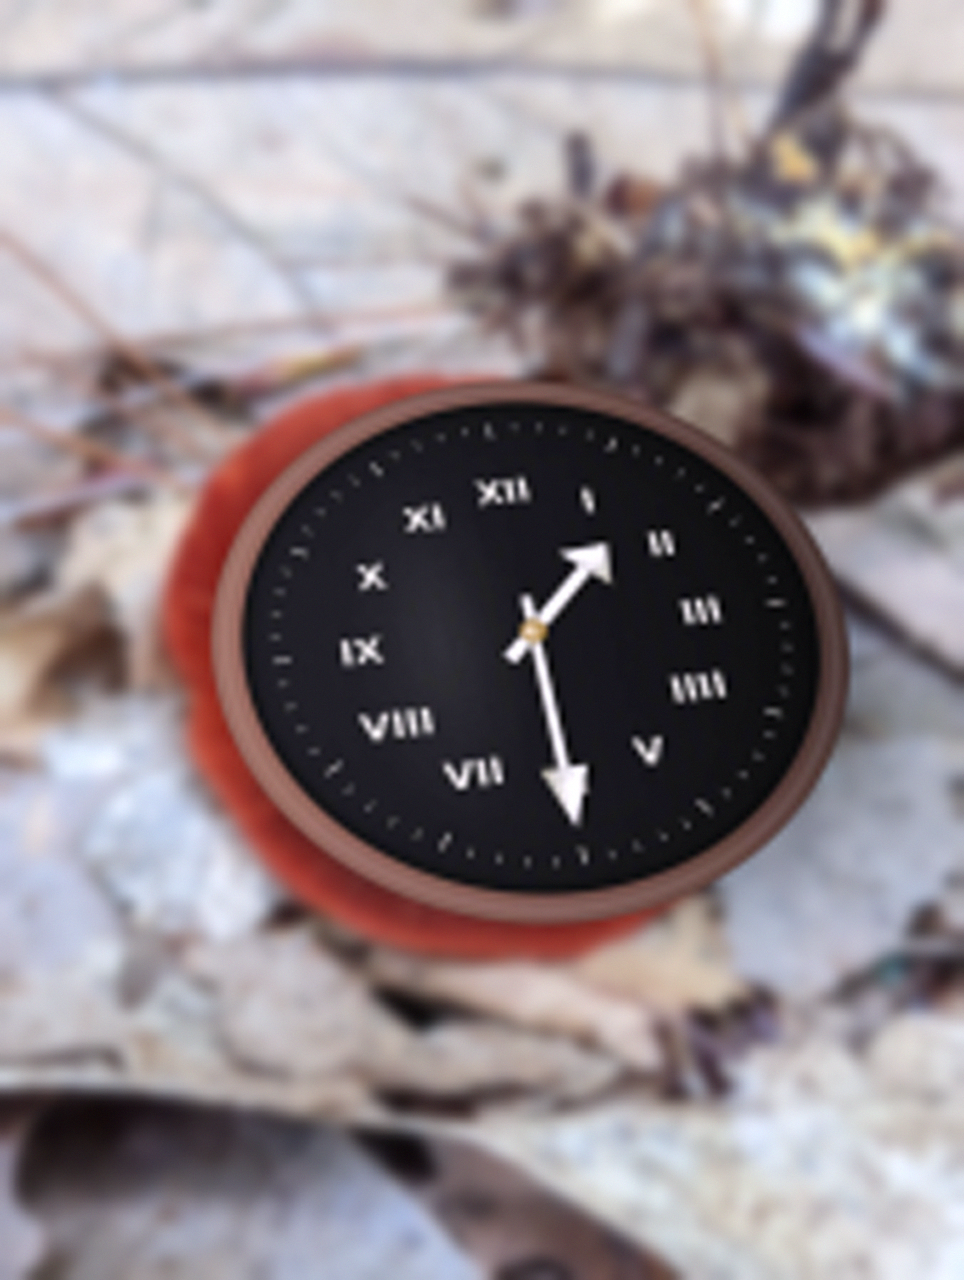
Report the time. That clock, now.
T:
1:30
